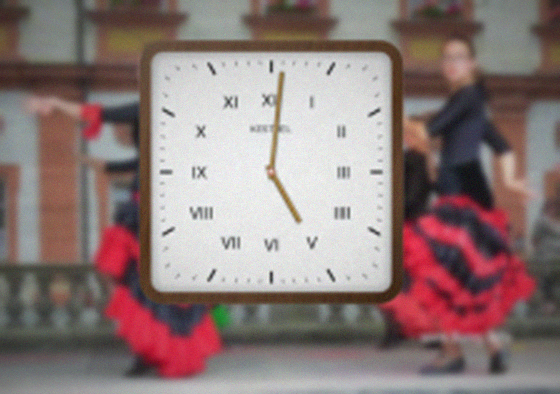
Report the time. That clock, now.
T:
5:01
